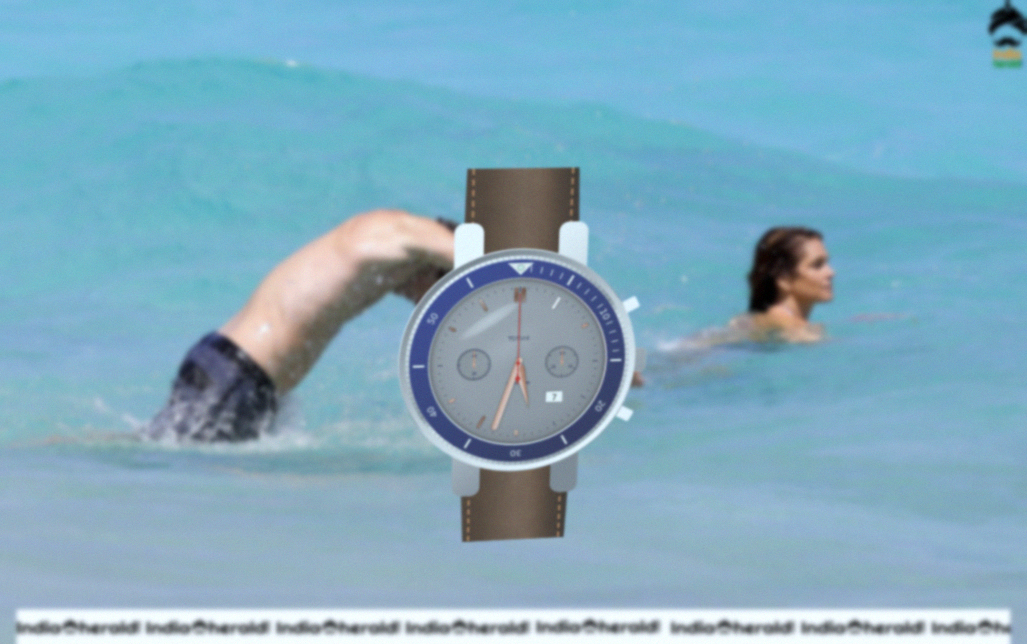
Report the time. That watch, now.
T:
5:33
